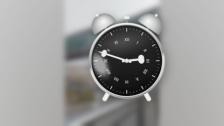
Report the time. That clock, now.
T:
2:48
